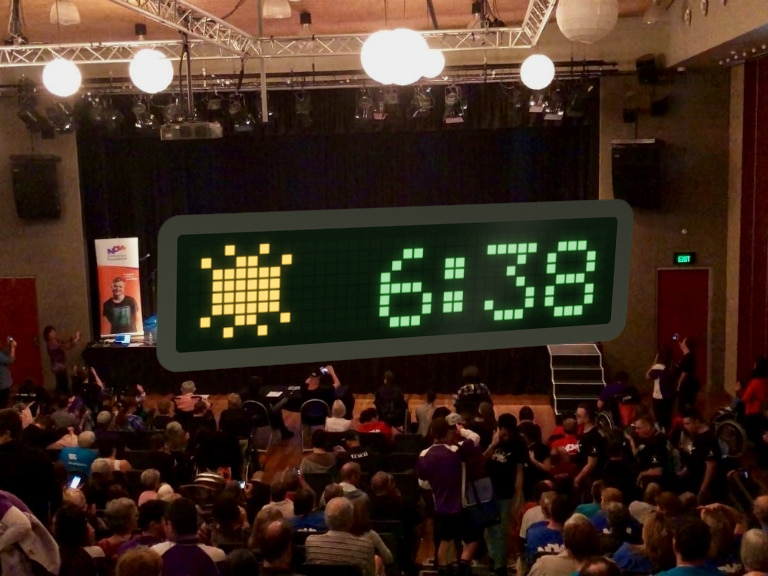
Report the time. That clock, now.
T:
6:38
